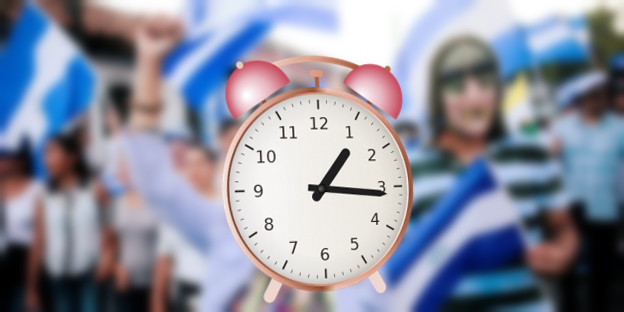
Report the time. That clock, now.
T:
1:16
